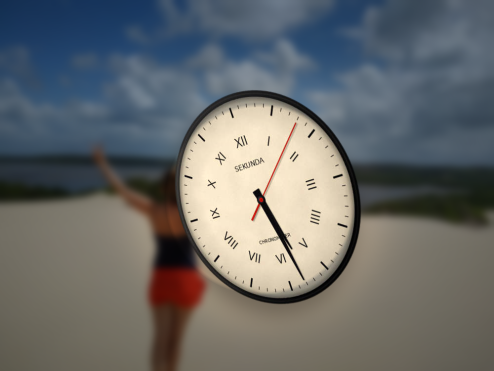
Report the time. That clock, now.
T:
5:28:08
